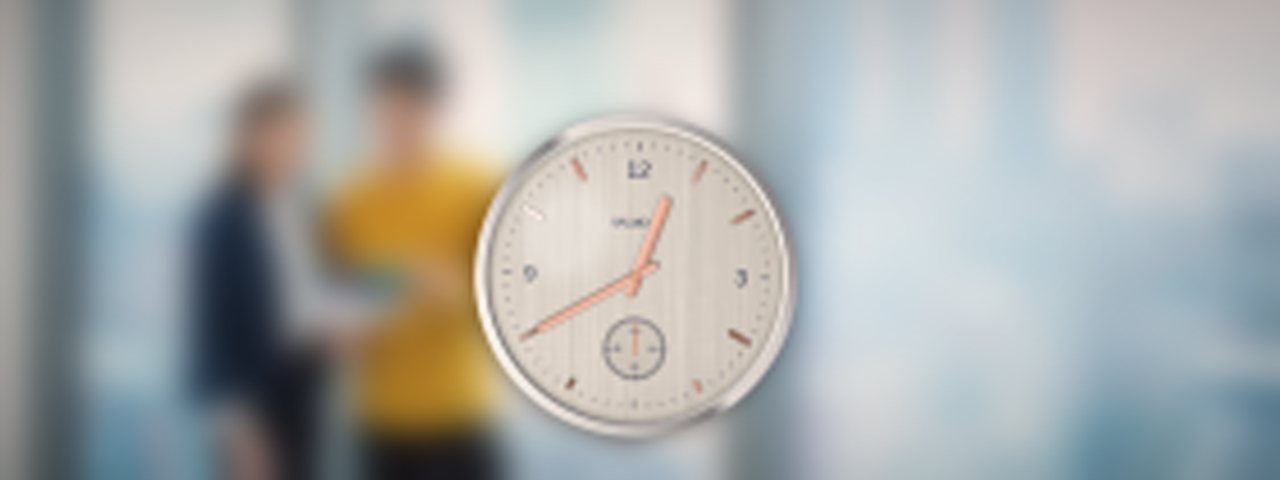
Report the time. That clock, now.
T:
12:40
